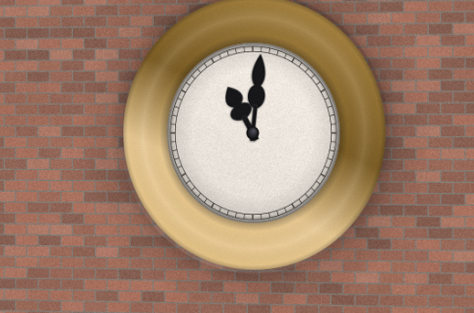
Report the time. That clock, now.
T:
11:01
